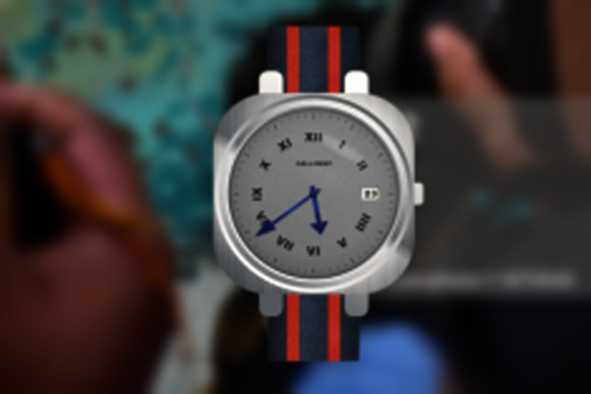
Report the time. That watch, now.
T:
5:39
